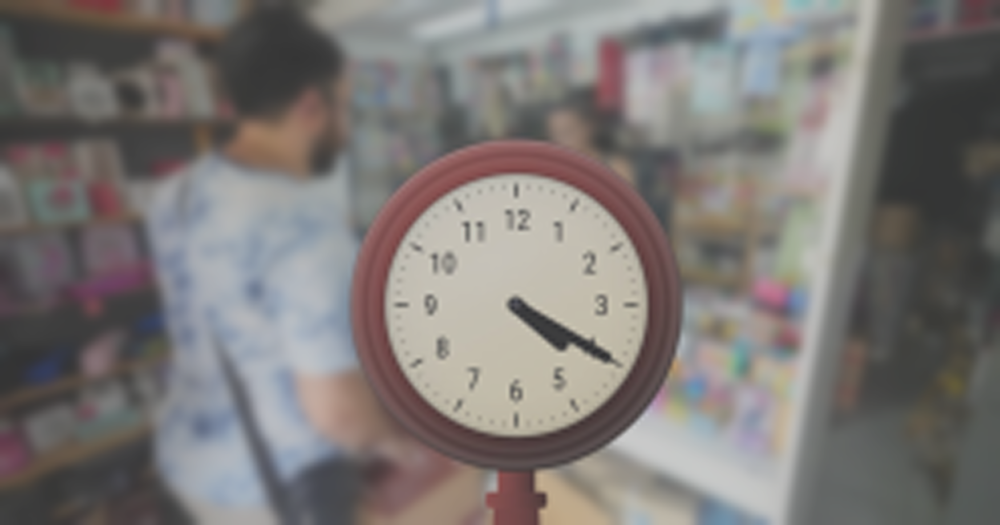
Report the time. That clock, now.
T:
4:20
